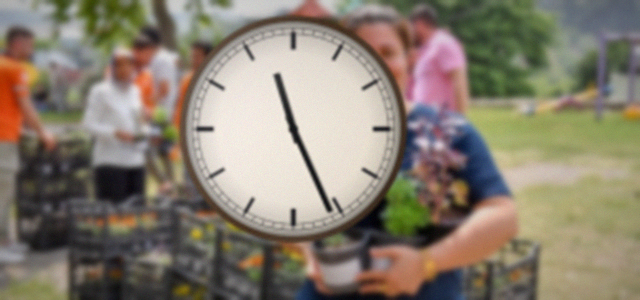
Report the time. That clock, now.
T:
11:26
